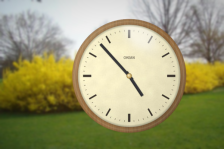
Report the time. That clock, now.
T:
4:53
